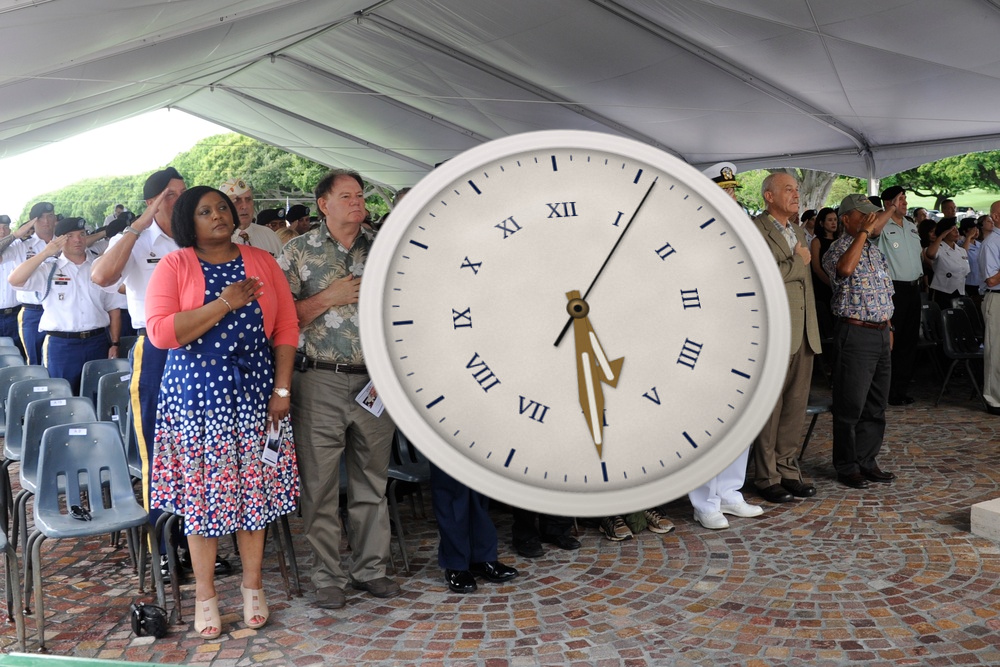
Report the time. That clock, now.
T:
5:30:06
